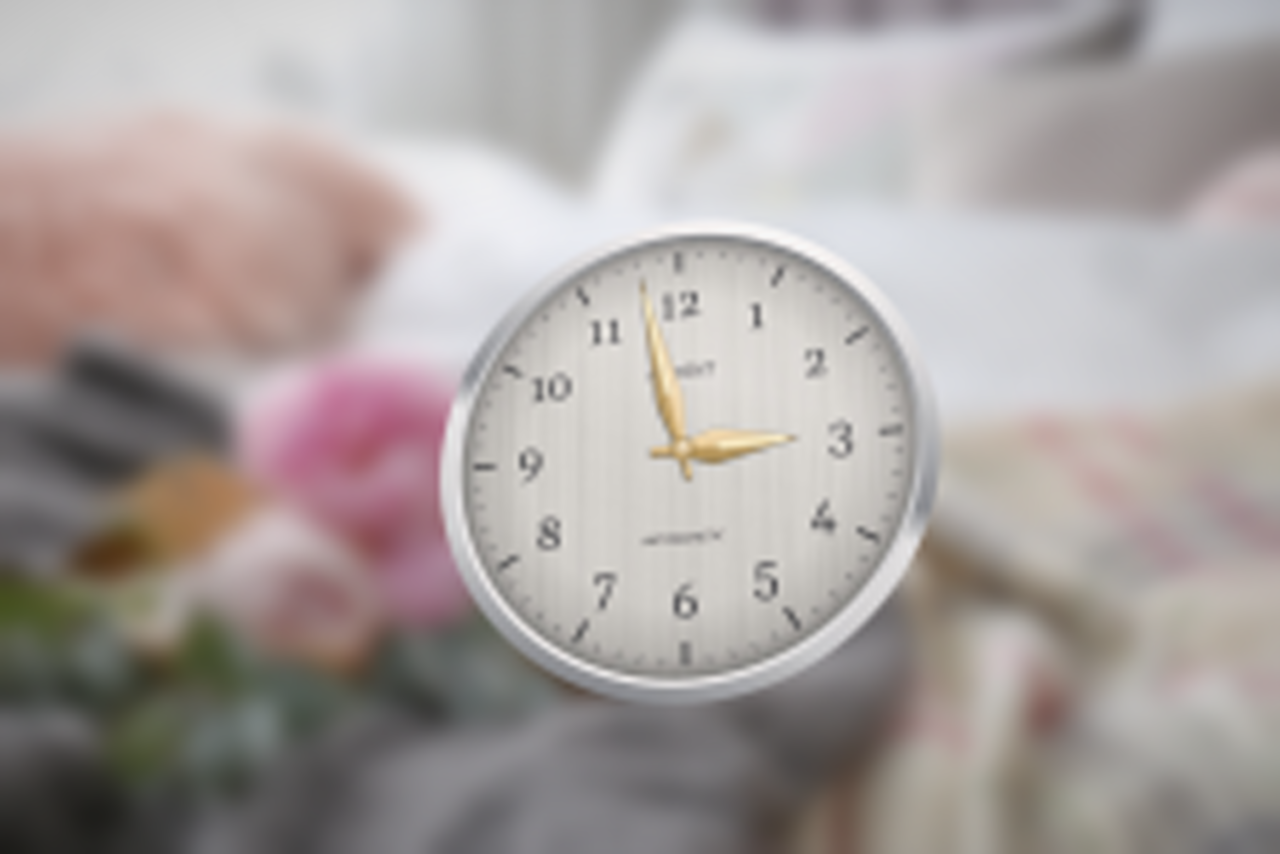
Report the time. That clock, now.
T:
2:58
